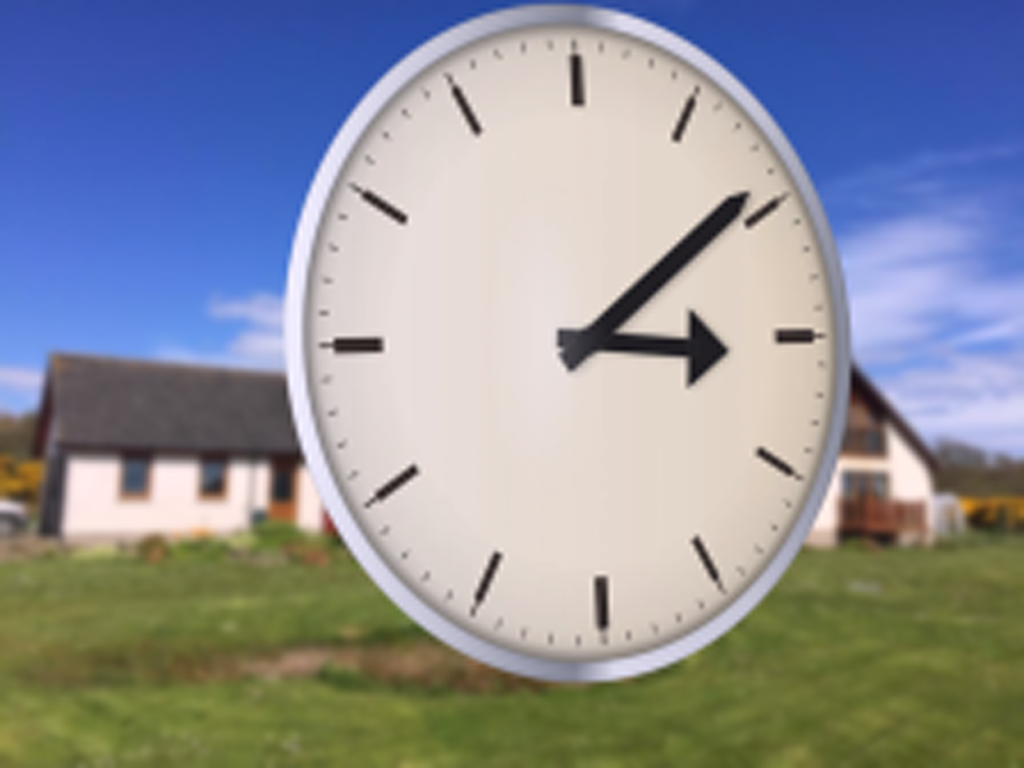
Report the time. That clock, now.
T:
3:09
